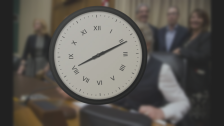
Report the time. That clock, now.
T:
8:11
